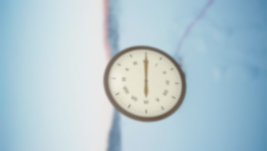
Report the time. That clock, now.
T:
6:00
